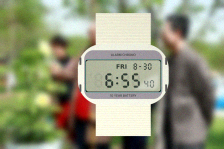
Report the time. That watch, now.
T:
6:55:40
